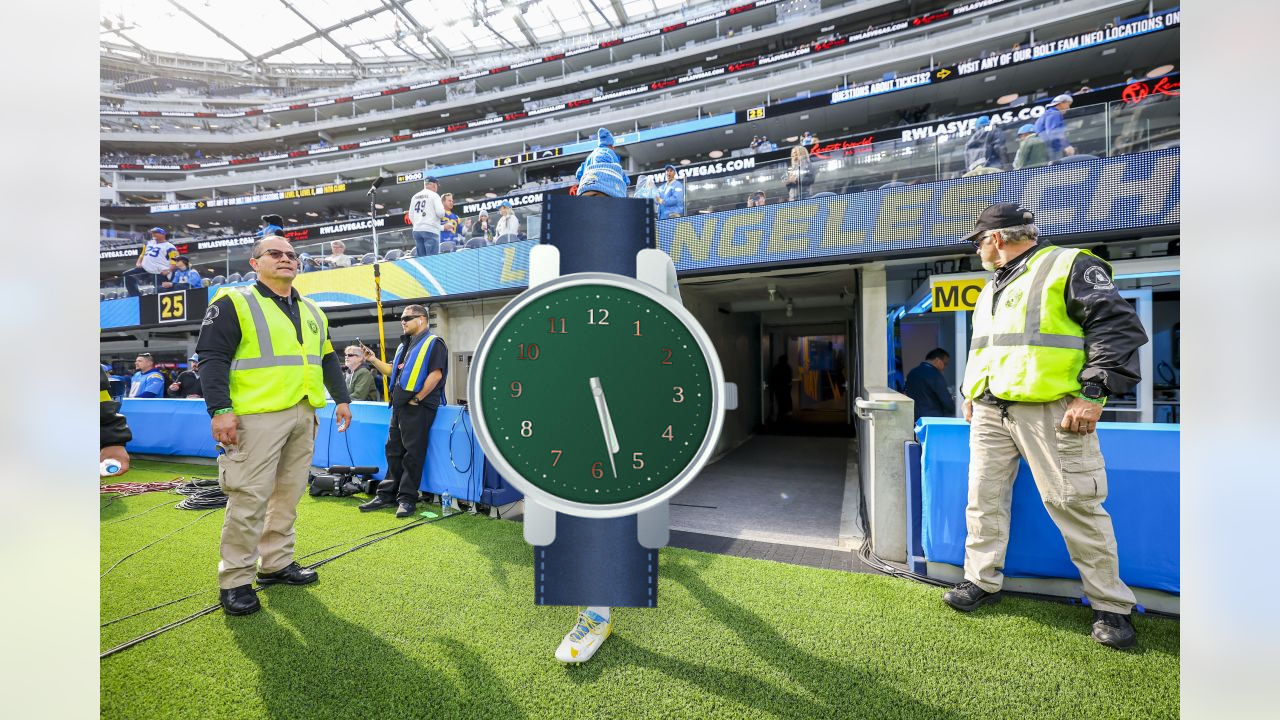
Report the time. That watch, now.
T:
5:28
